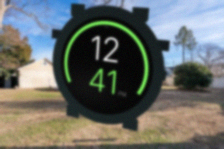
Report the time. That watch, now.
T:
12:41
